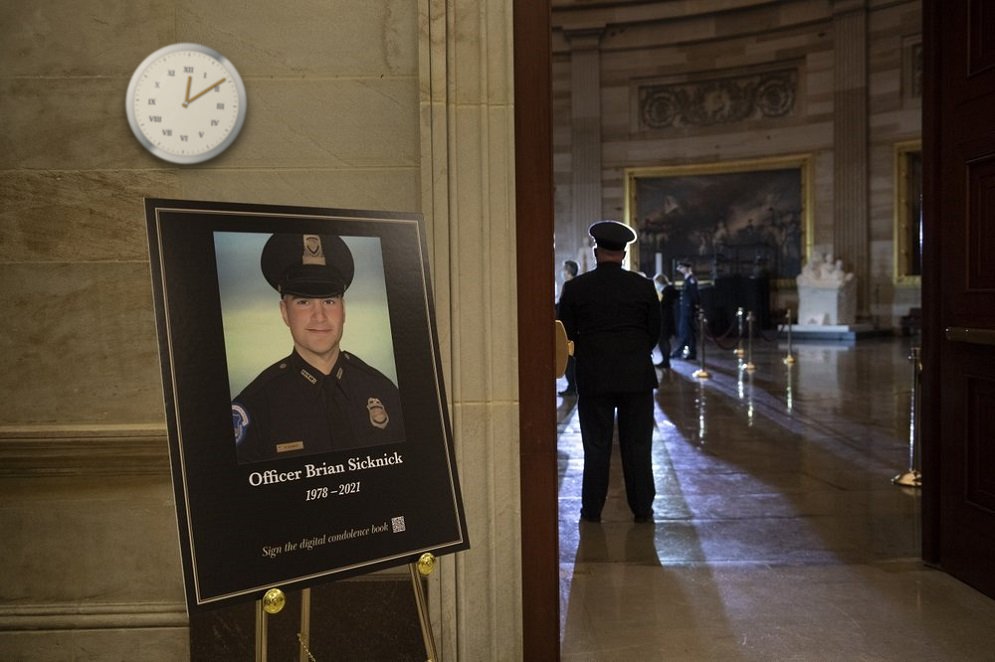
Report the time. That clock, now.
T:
12:09
